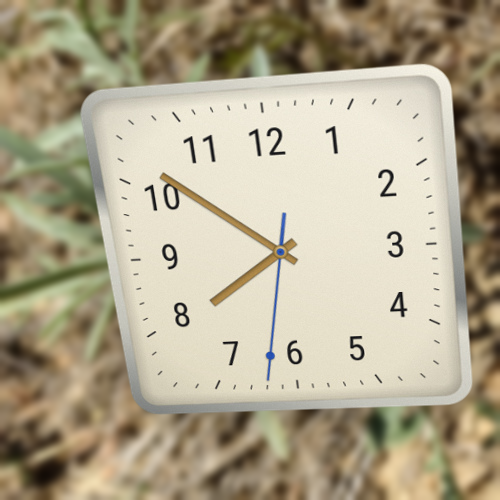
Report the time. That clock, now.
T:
7:51:32
